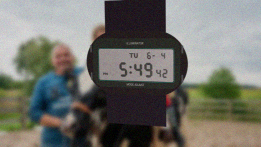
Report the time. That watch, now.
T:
5:49:42
